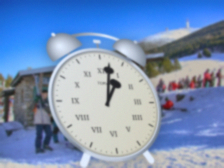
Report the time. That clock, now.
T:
1:02
